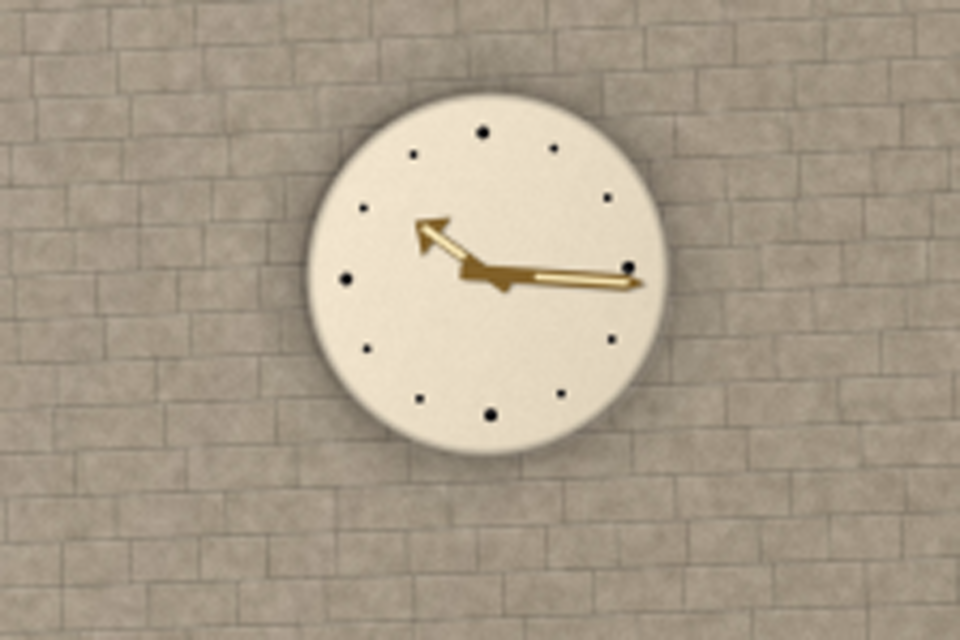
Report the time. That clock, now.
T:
10:16
